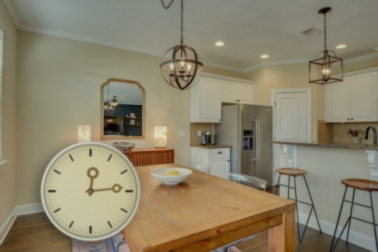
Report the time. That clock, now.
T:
12:14
